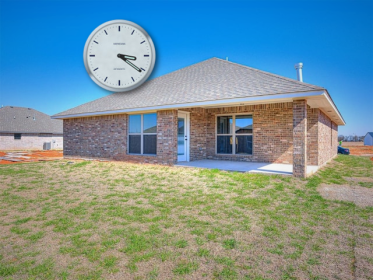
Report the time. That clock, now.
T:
3:21
